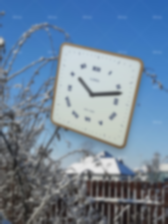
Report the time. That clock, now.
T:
10:12
